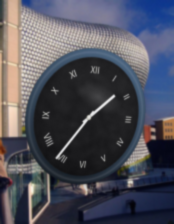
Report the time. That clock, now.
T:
1:36
